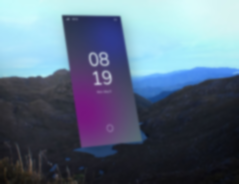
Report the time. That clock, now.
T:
8:19
